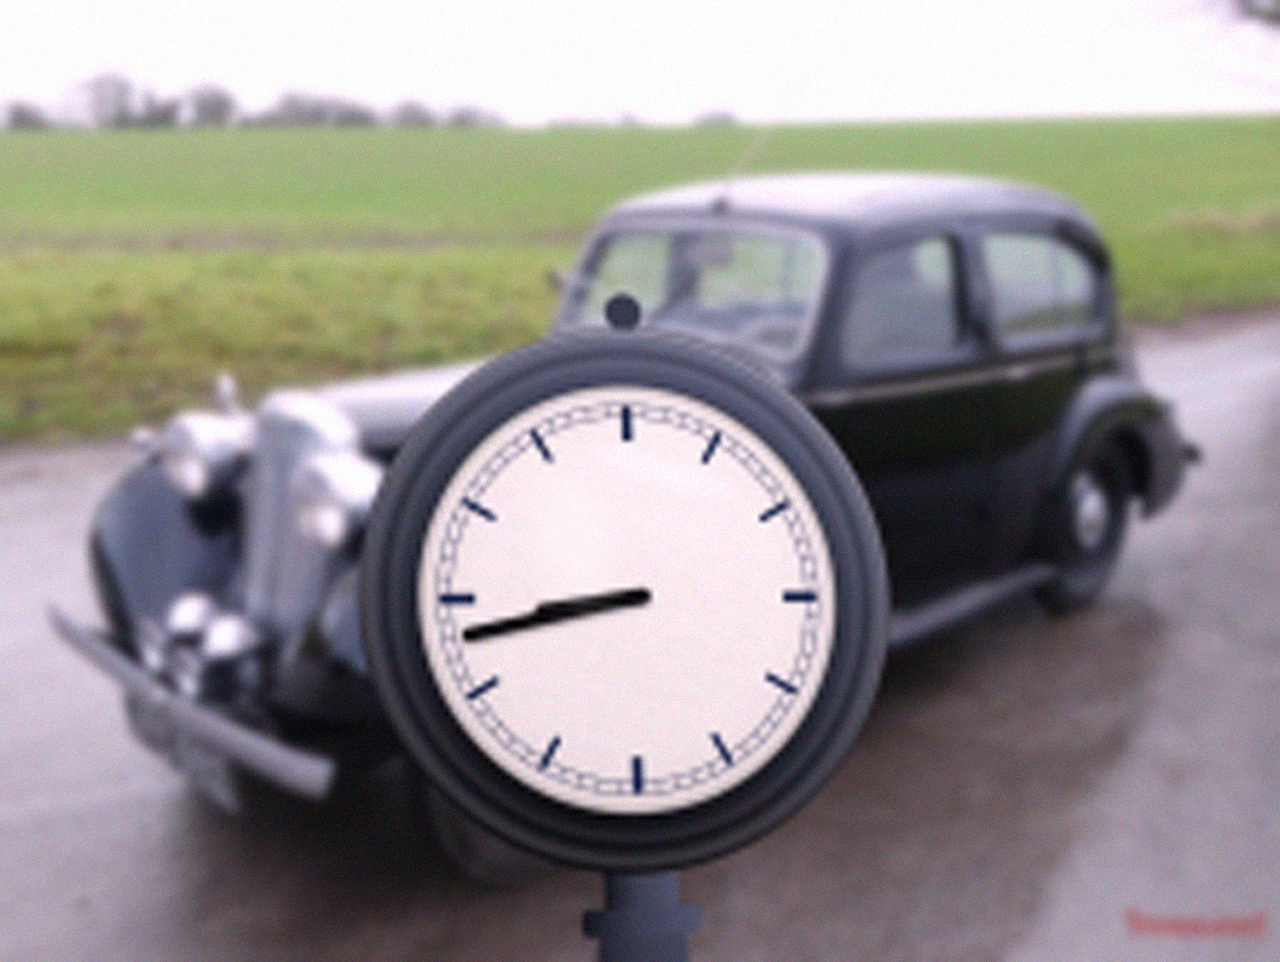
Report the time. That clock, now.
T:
8:43
